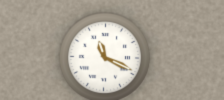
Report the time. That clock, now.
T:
11:19
